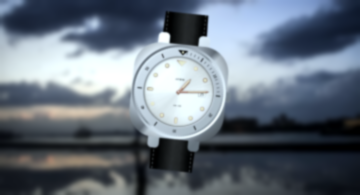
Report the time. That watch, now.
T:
1:14
